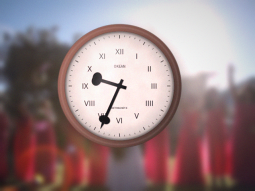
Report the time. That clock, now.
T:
9:34
